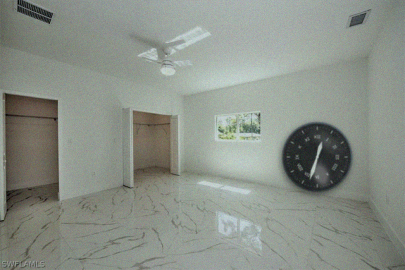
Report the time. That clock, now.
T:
12:33
